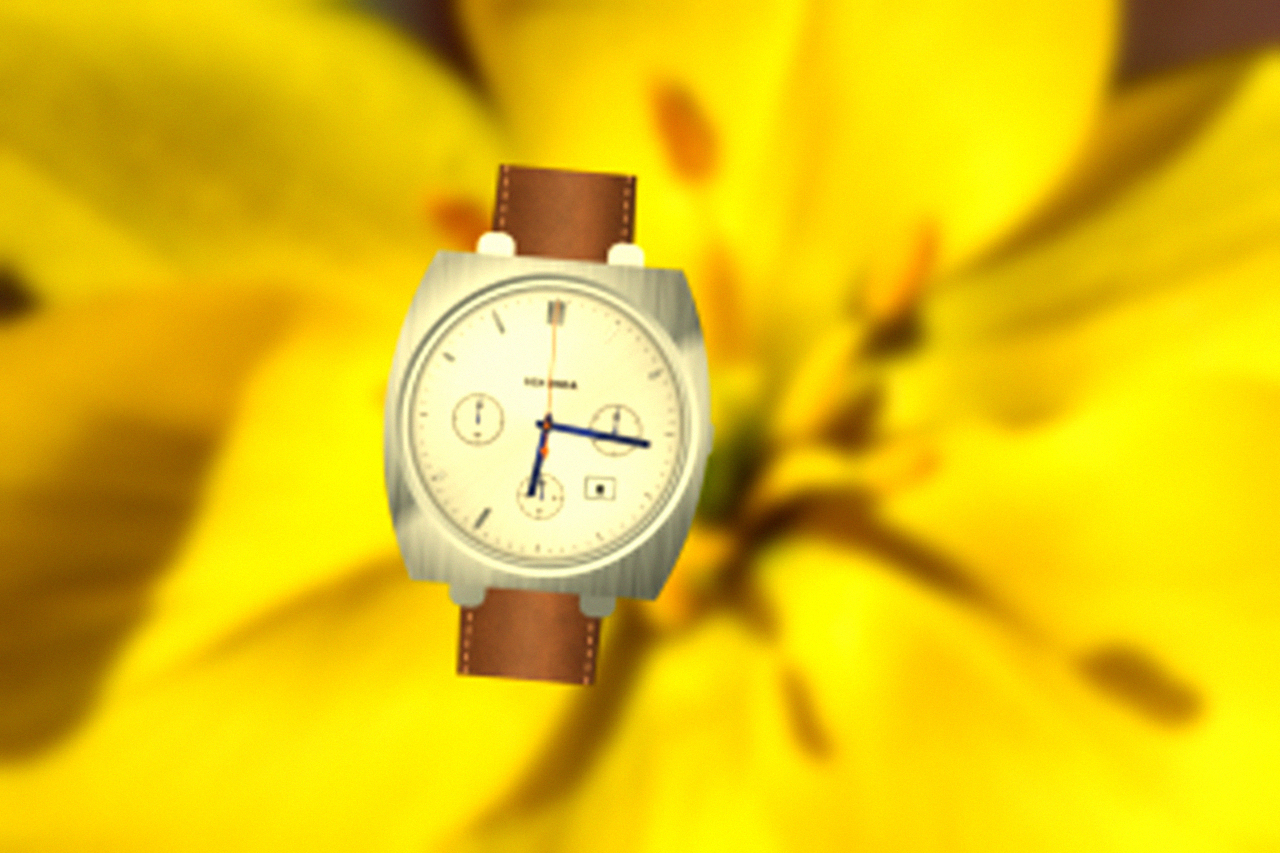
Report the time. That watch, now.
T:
6:16
